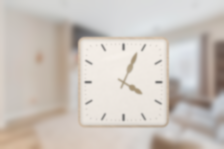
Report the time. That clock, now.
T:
4:04
